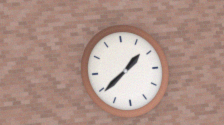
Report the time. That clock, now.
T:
1:39
